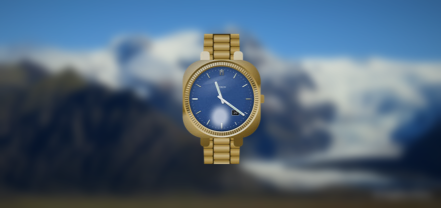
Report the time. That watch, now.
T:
11:21
